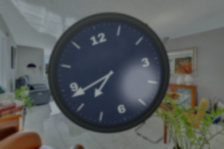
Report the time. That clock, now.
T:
7:43
